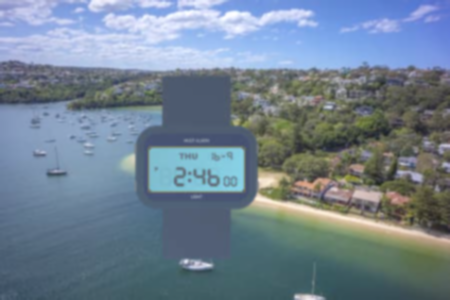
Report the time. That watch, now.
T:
2:46
